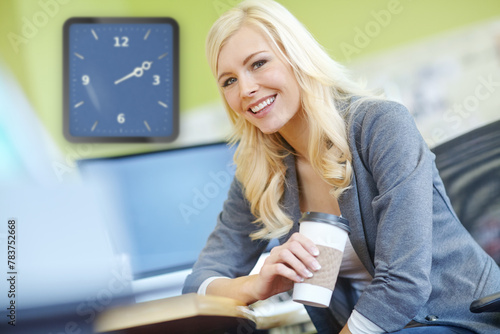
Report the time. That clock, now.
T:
2:10
